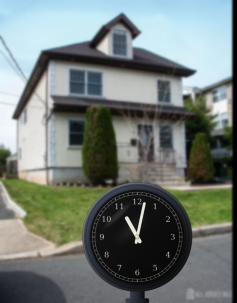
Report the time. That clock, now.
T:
11:02
